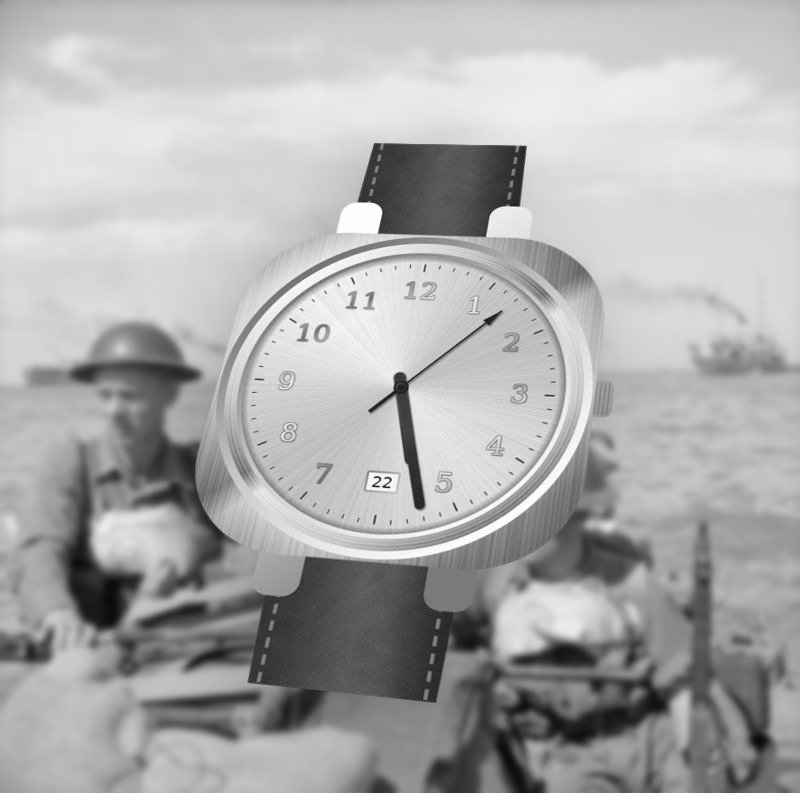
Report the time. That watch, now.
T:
5:27:07
